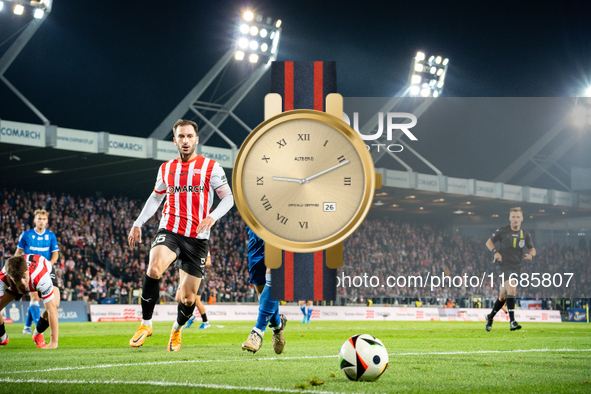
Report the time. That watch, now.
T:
9:11
